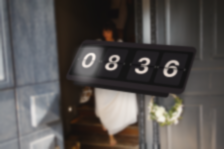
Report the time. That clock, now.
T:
8:36
